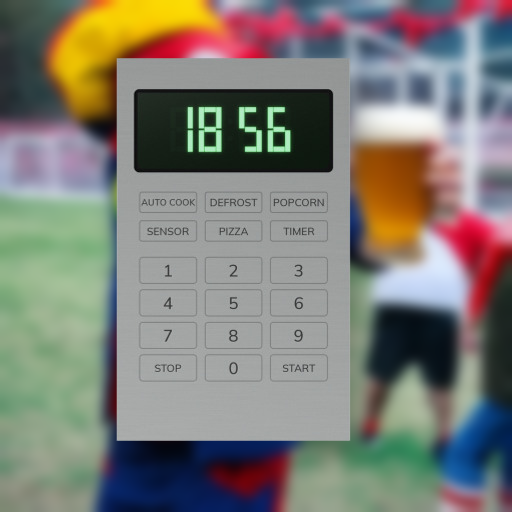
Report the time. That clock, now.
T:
18:56
